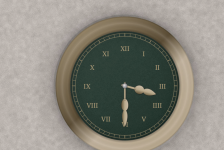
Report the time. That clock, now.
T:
3:30
